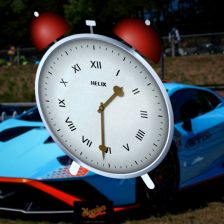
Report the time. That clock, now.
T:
1:31
